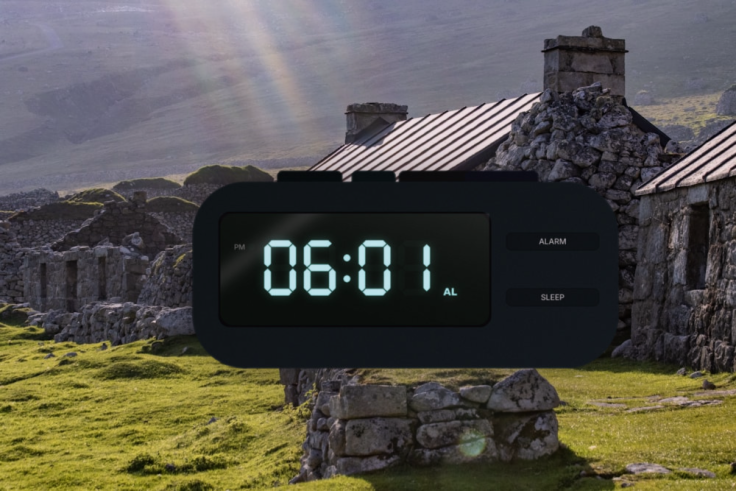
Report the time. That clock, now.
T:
6:01
